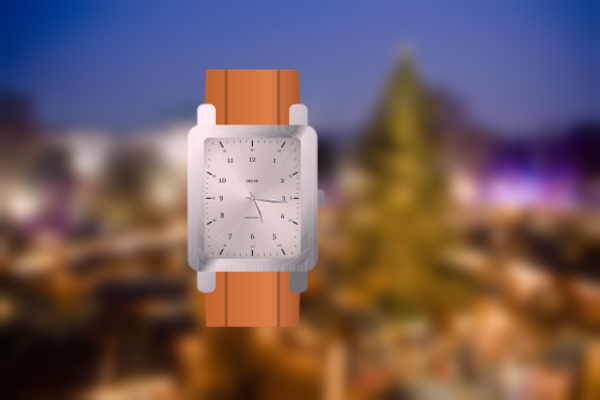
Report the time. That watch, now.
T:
5:16
